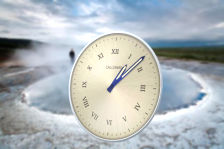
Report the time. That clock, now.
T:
1:08
